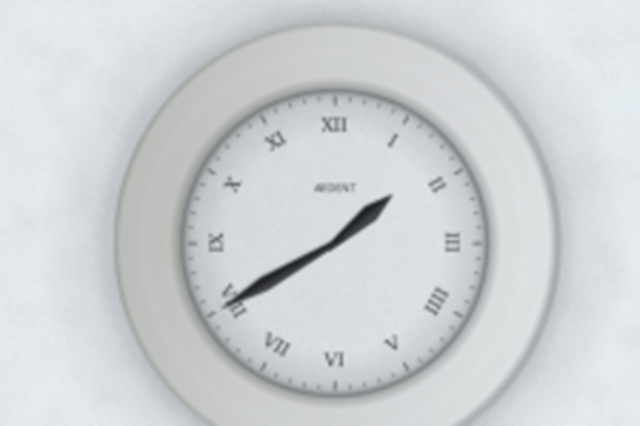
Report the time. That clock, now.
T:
1:40
